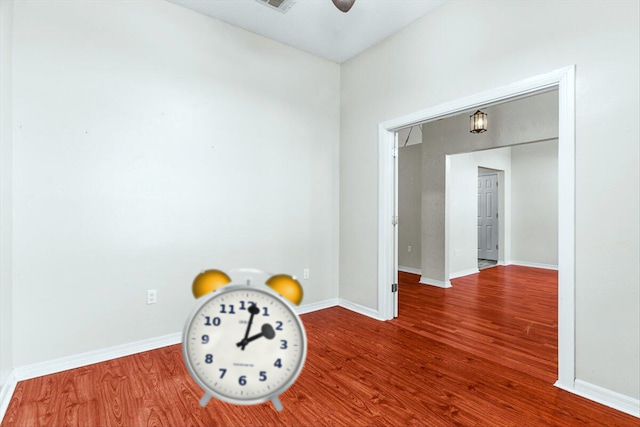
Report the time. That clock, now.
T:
2:02
